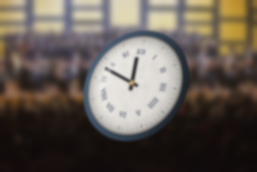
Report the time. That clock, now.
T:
11:48
